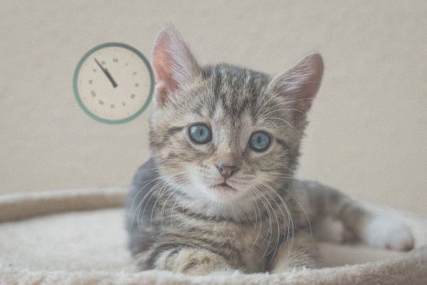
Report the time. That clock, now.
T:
10:53
